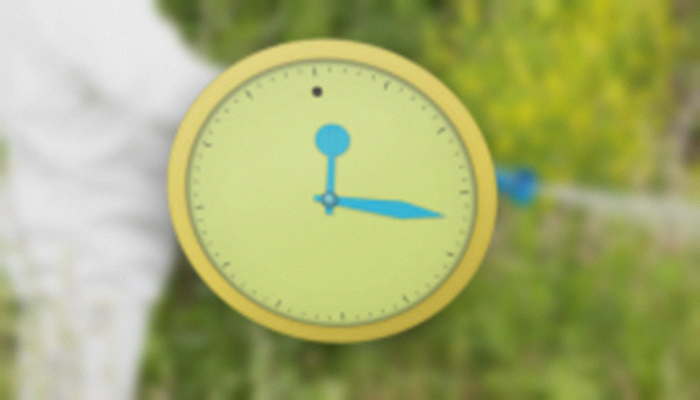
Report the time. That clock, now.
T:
12:17
